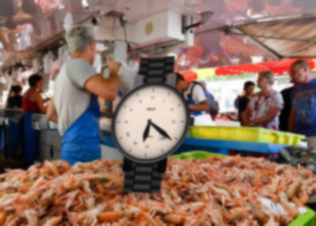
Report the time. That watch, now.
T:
6:21
